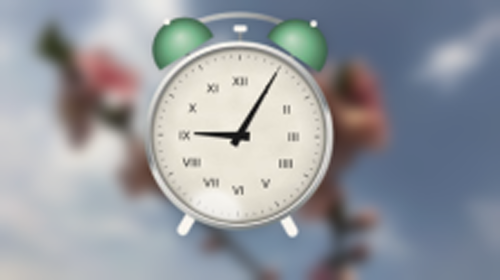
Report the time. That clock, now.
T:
9:05
